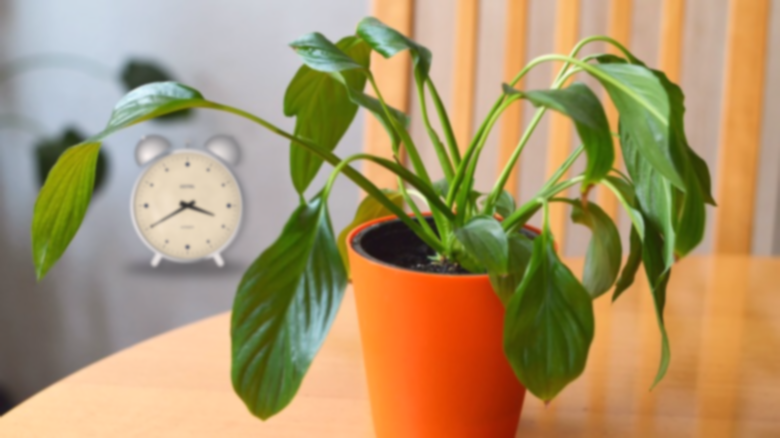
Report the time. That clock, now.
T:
3:40
